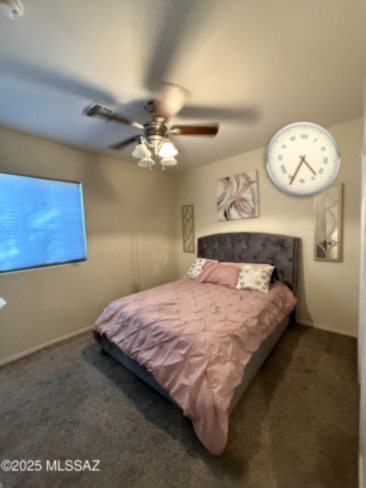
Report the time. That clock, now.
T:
4:34
